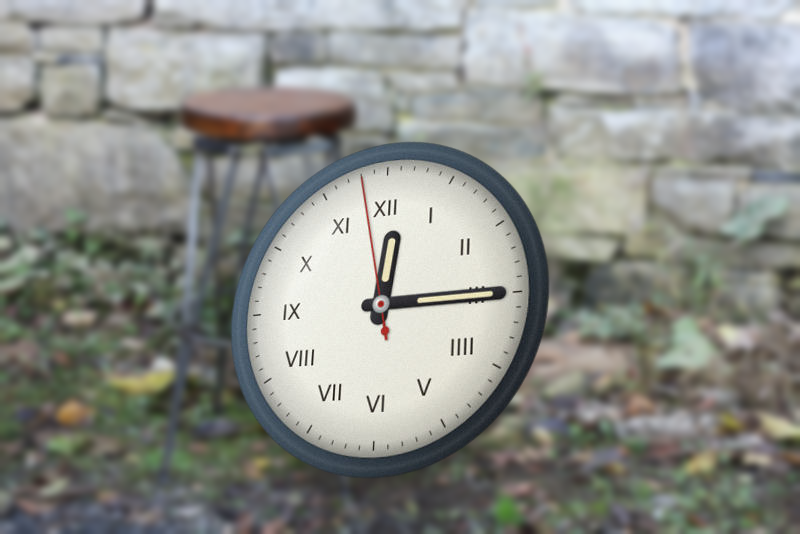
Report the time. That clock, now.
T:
12:14:58
